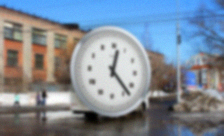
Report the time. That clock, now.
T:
12:23
